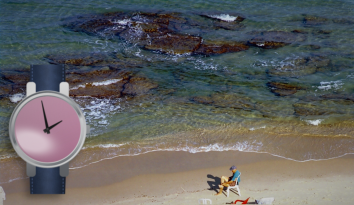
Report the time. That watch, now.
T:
1:58
